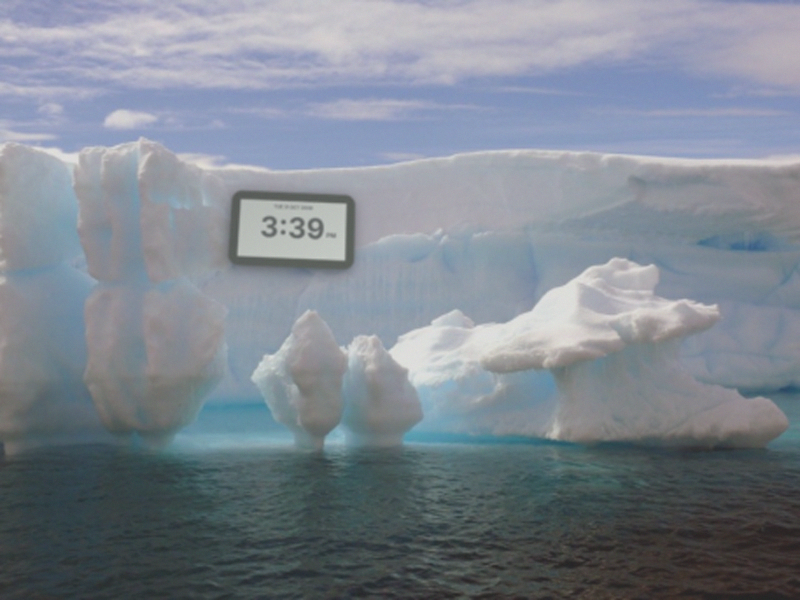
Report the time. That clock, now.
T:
3:39
